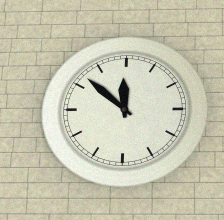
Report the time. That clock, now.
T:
11:52
